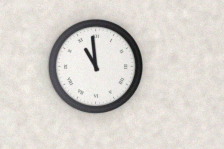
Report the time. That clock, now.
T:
10:59
